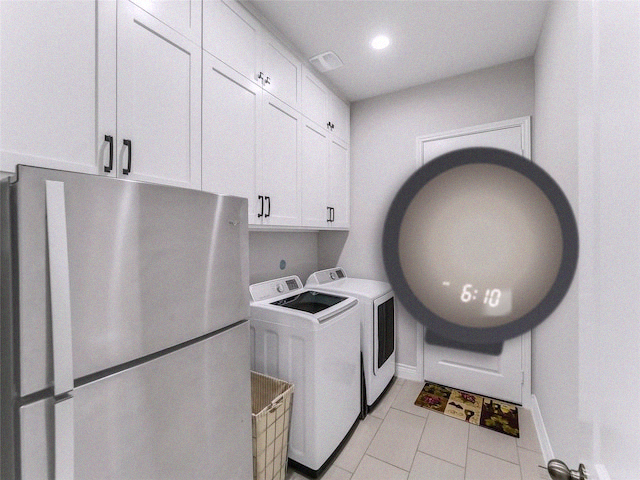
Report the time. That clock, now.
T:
6:10
